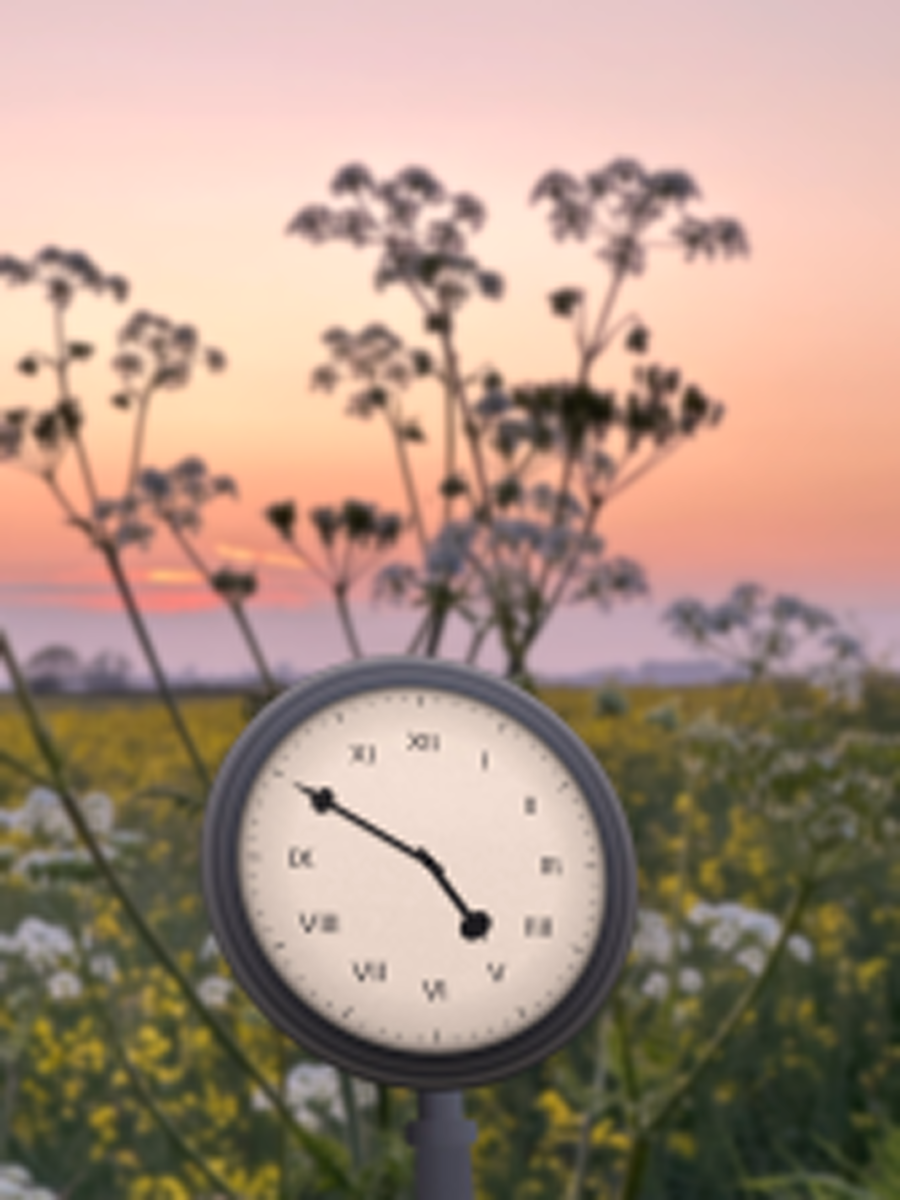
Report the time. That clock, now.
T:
4:50
